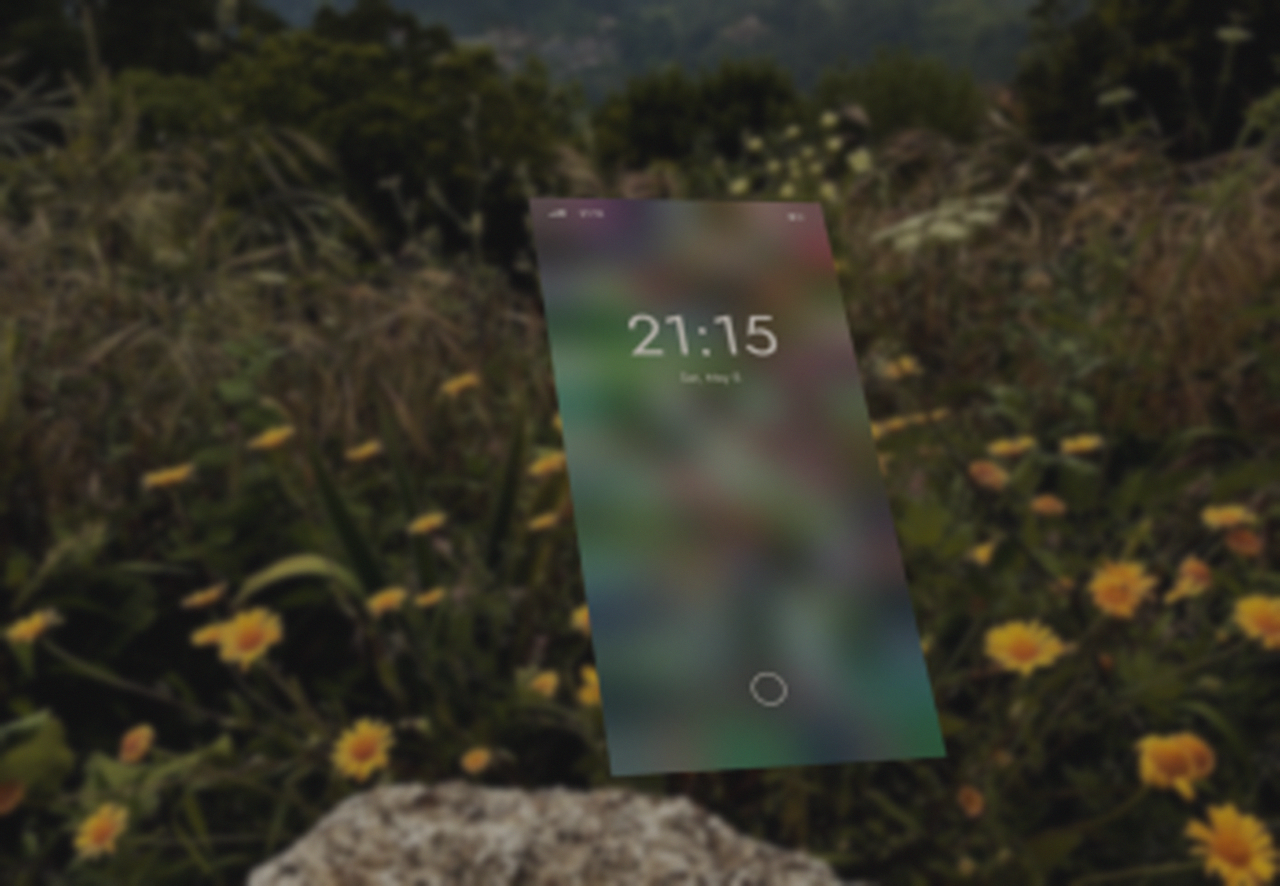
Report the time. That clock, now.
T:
21:15
